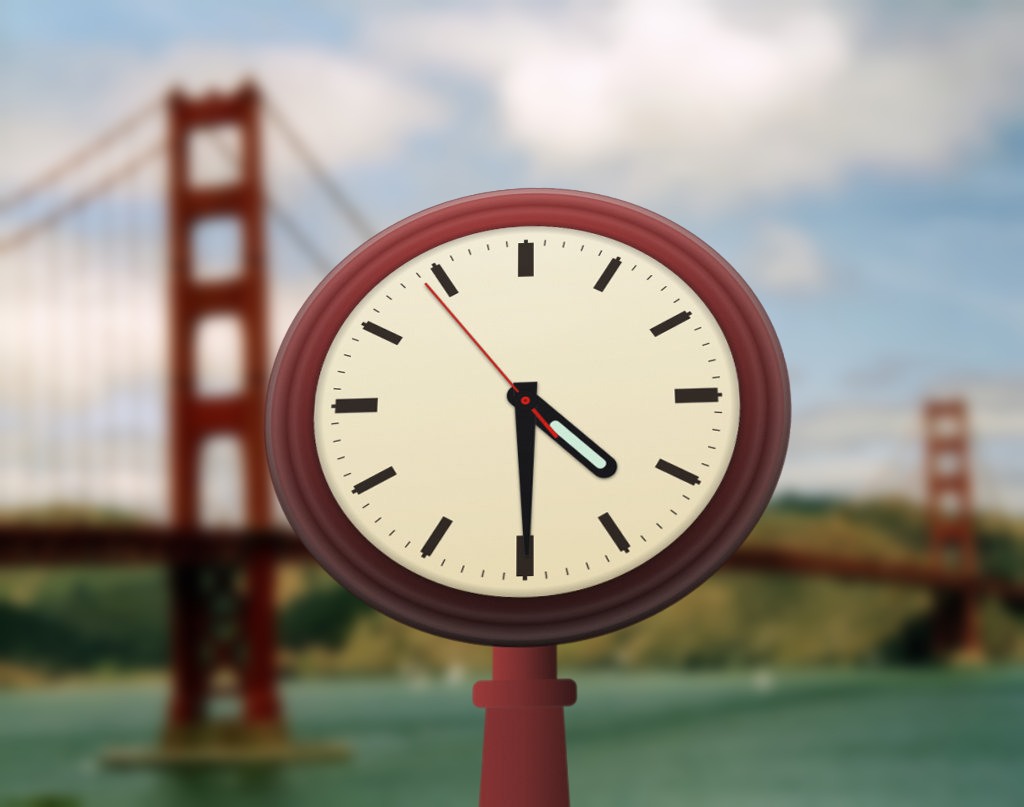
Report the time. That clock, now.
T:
4:29:54
